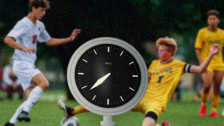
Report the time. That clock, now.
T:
7:38
